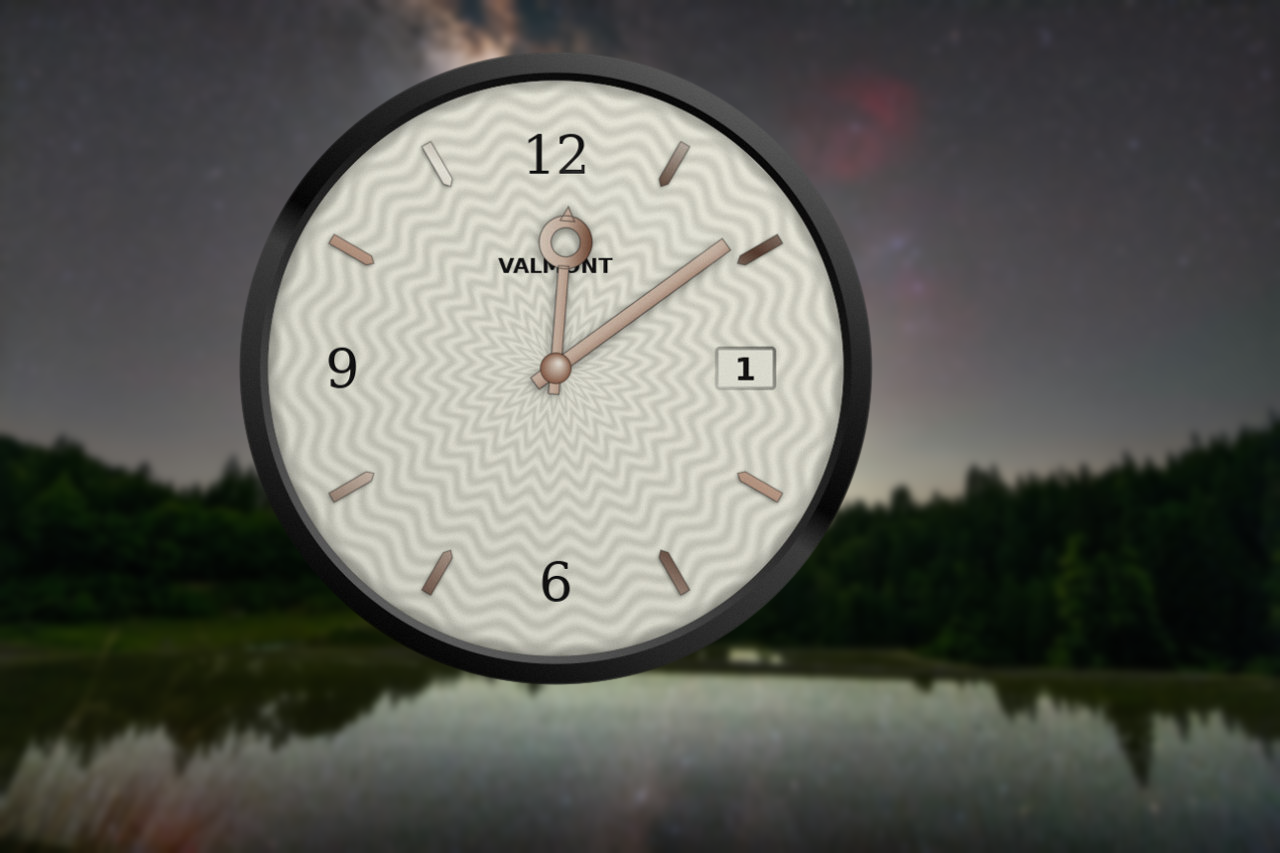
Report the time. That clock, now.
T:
12:09
